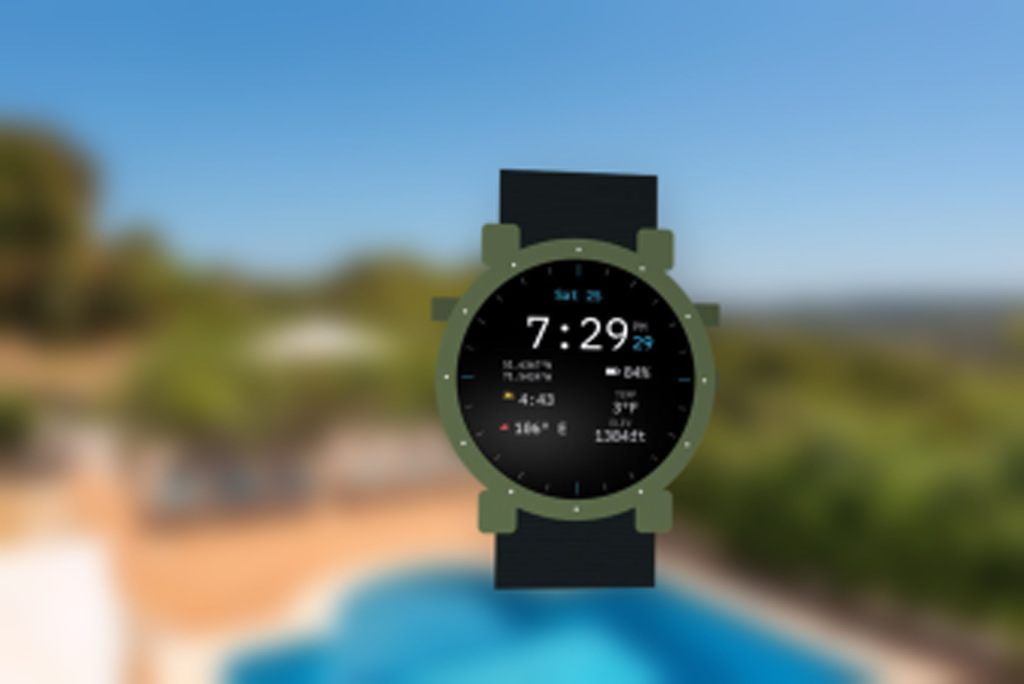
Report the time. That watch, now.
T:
7:29
